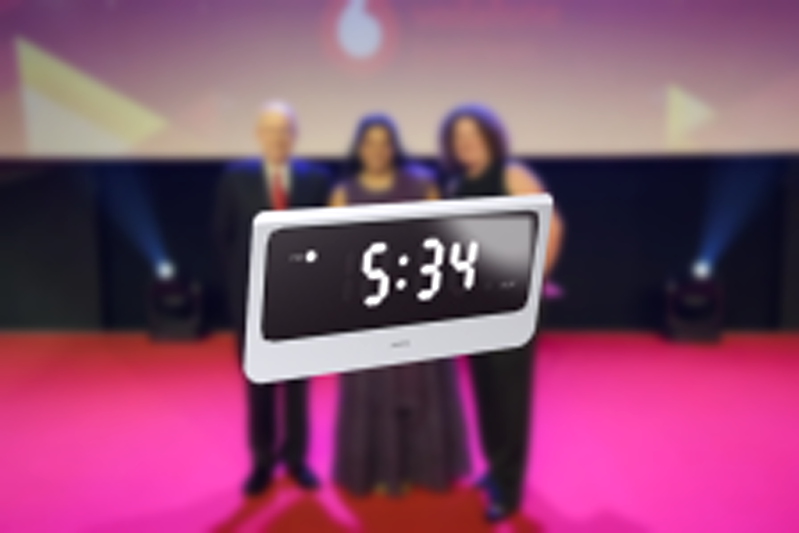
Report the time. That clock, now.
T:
5:34
